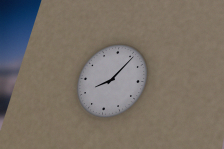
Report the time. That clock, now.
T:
8:06
